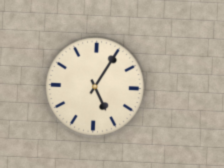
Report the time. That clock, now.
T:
5:05
